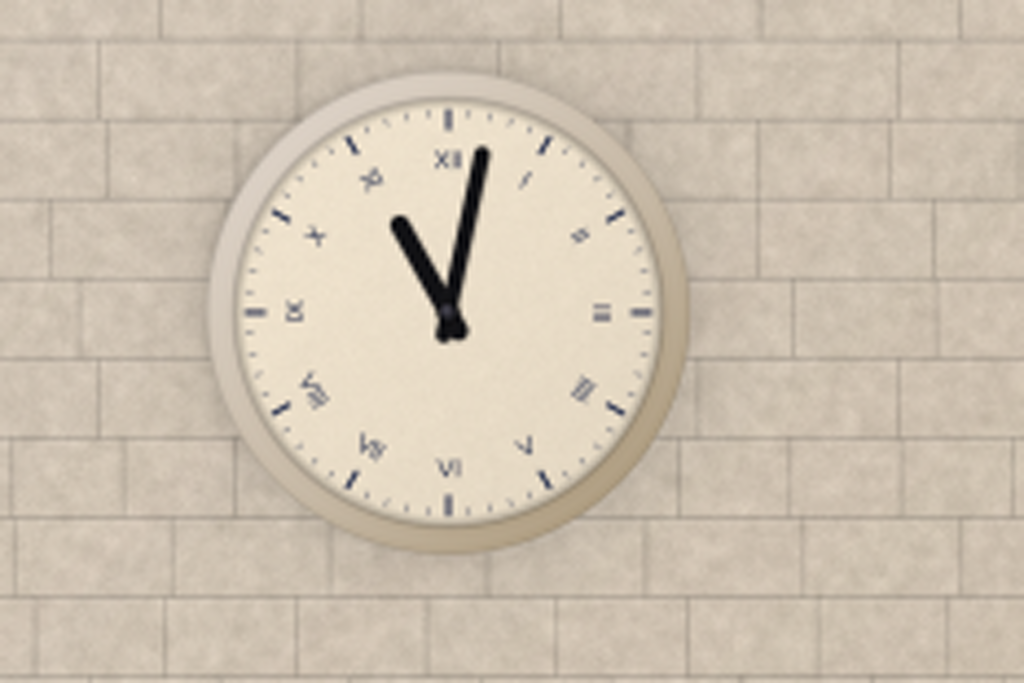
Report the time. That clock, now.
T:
11:02
